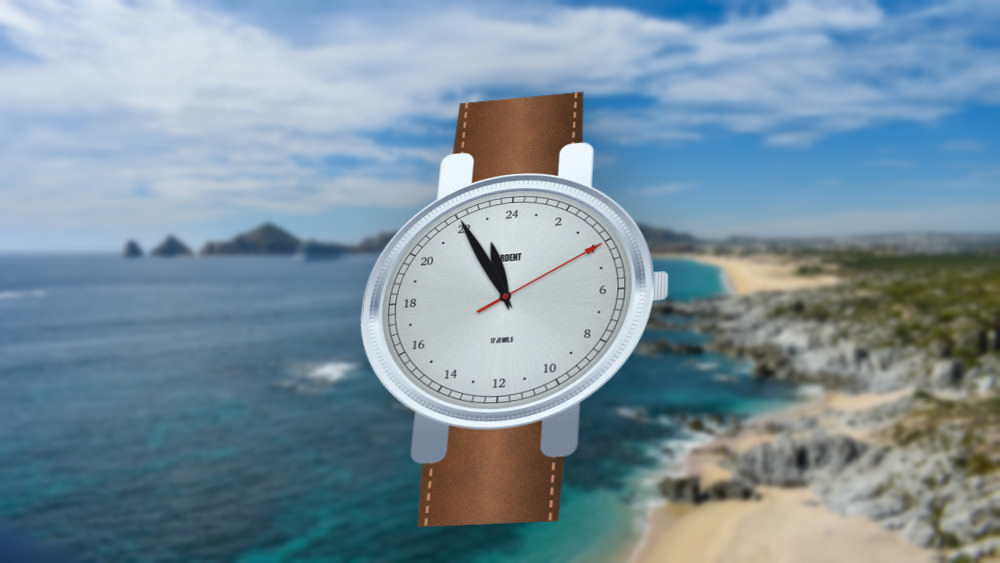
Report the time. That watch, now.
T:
22:55:10
